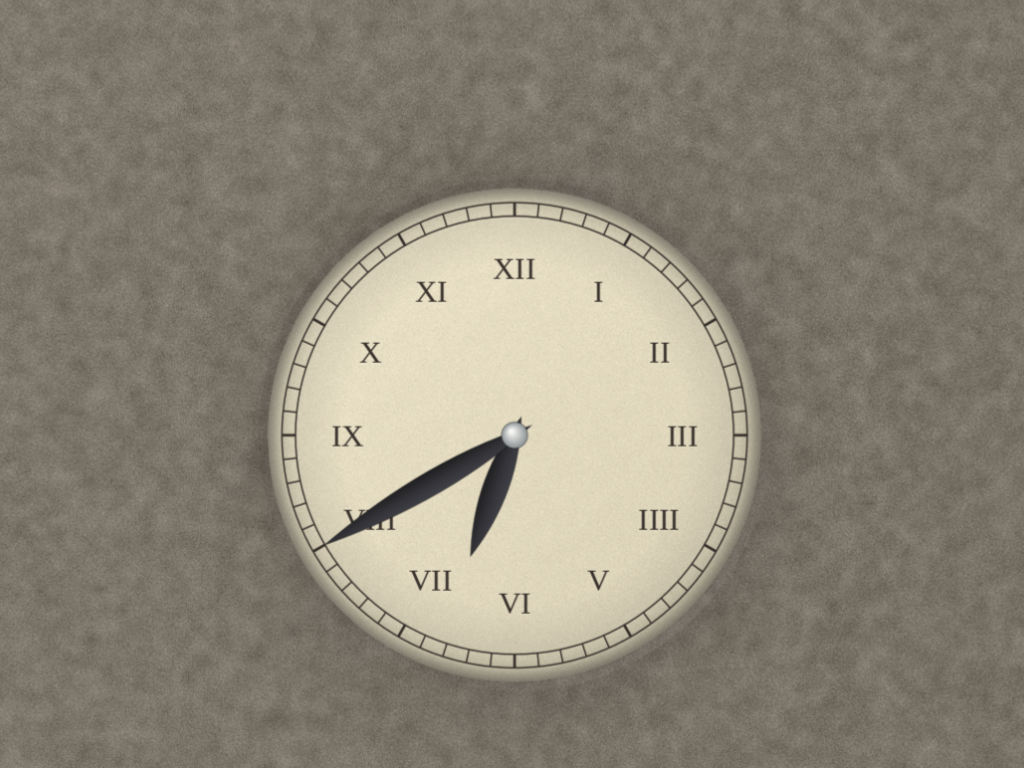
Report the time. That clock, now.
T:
6:40
